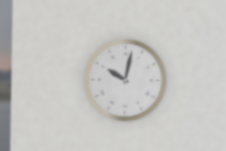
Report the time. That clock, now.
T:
10:02
